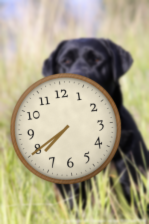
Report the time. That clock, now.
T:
7:40
